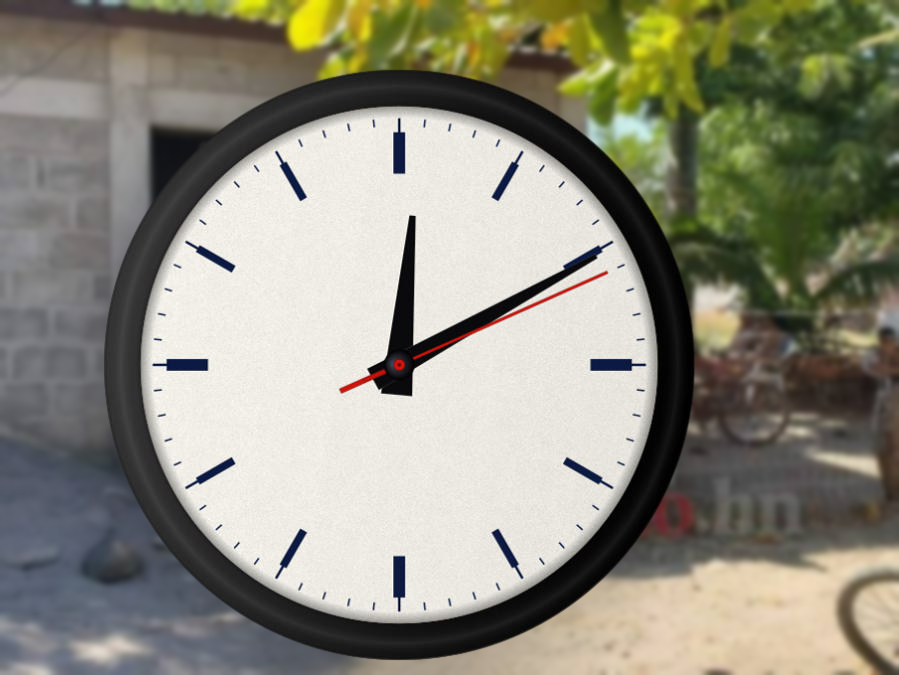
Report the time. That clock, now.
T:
12:10:11
